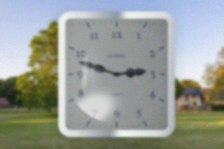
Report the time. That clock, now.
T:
2:48
